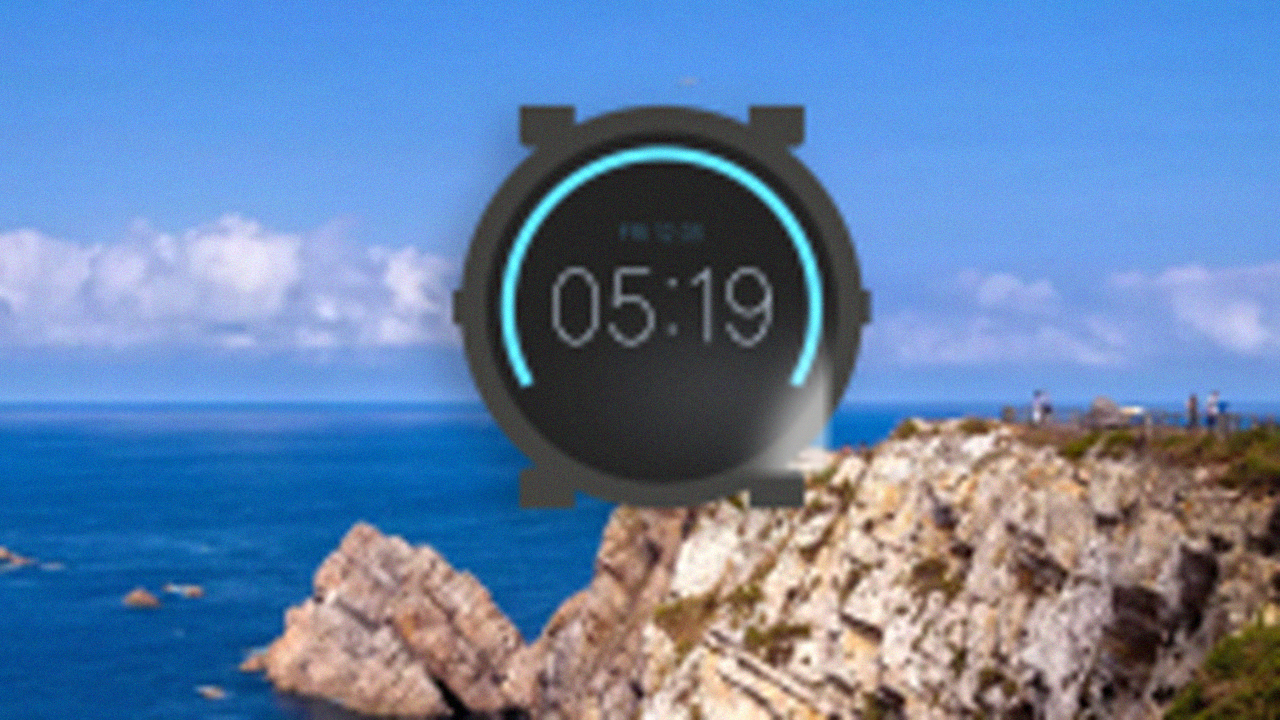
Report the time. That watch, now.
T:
5:19
